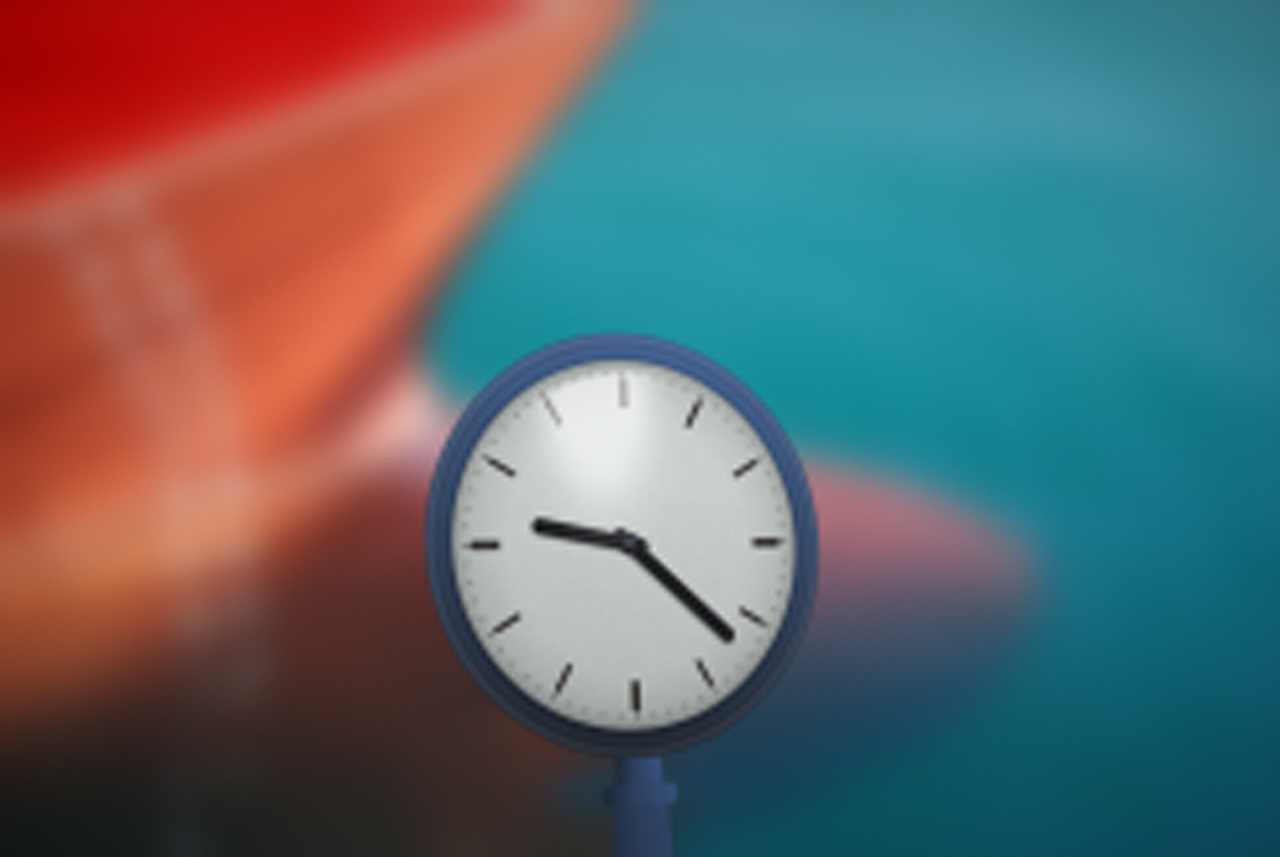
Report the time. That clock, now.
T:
9:22
